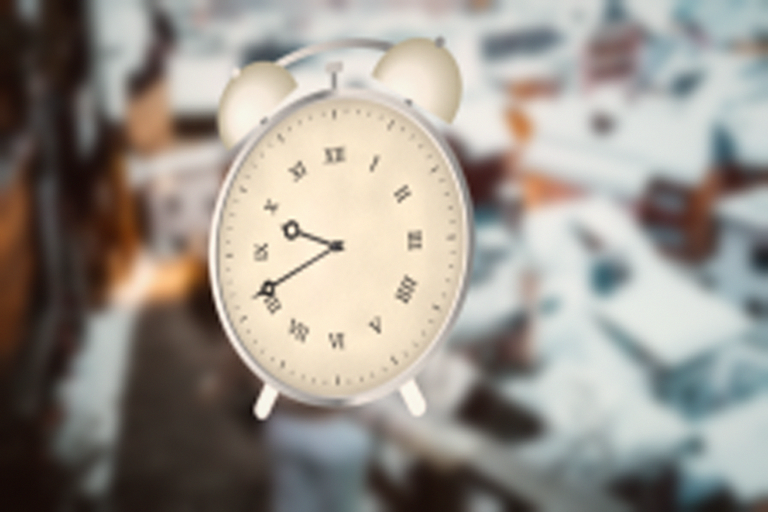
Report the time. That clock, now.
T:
9:41
